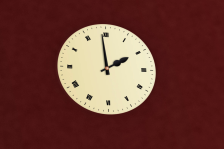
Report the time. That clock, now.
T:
1:59
